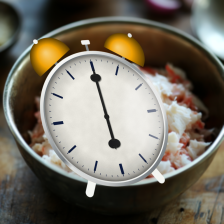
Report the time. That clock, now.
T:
6:00
